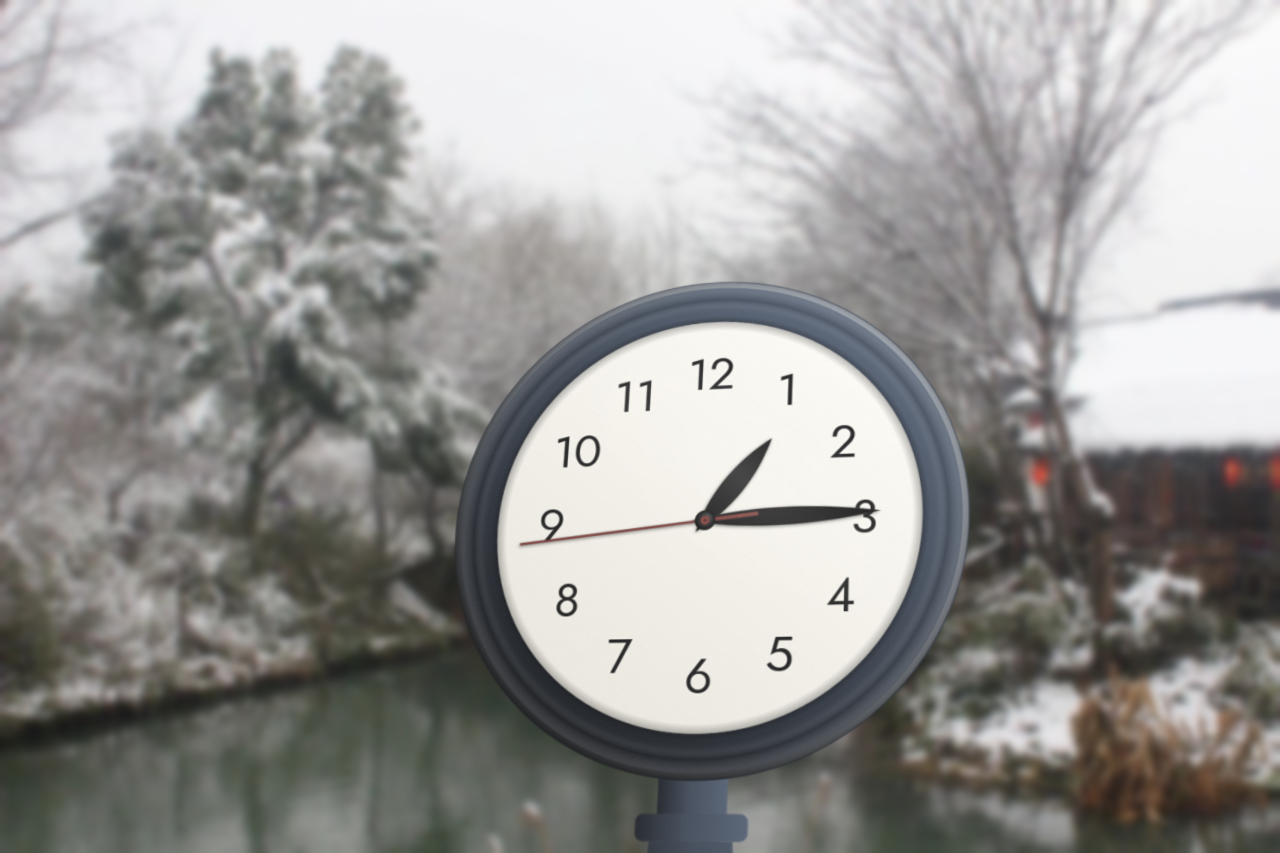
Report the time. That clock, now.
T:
1:14:44
